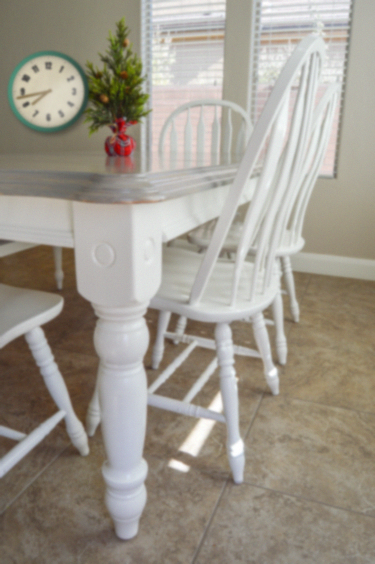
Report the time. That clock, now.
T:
7:43
